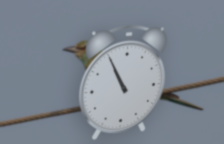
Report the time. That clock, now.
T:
10:55
